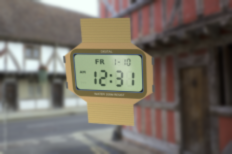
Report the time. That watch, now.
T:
12:31
